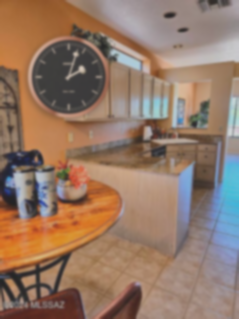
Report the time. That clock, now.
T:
2:03
